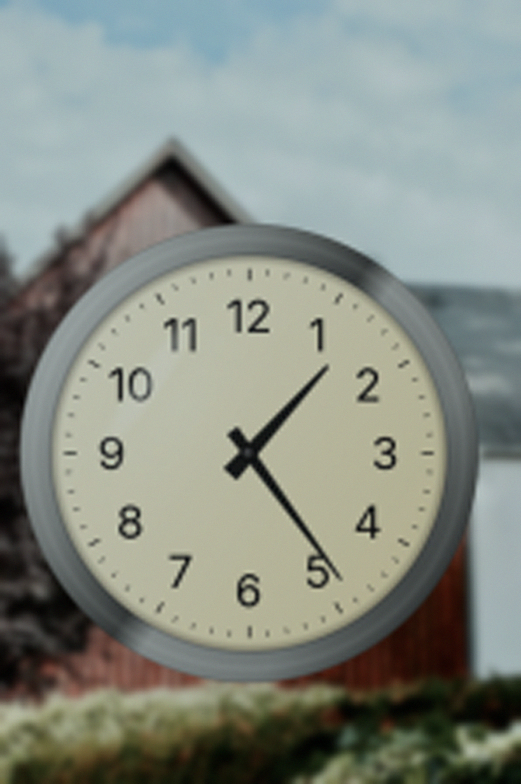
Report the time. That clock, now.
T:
1:24
